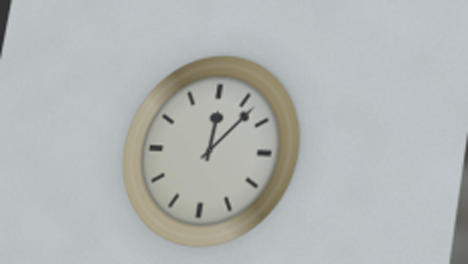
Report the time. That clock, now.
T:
12:07
